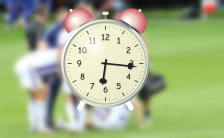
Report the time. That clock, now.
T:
6:16
